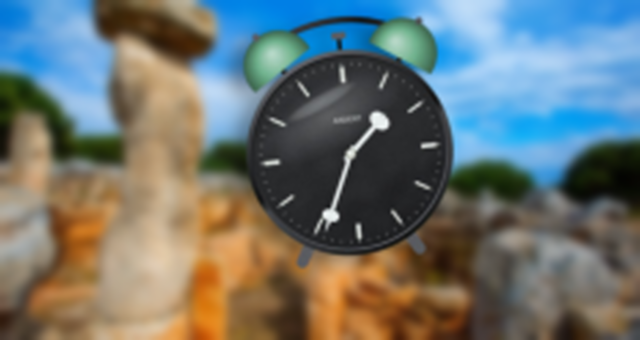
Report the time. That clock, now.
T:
1:34
